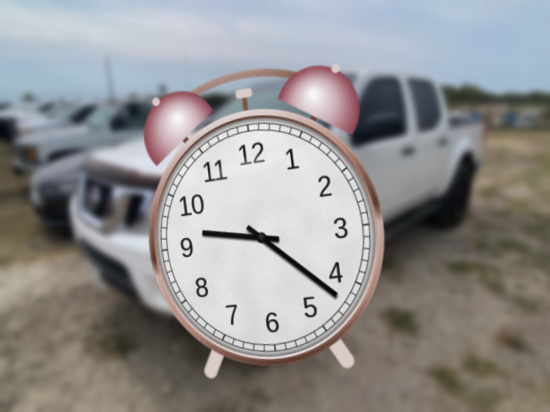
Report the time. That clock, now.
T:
9:22
